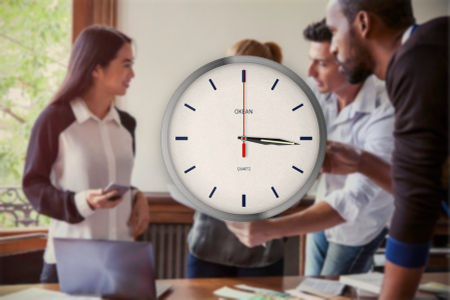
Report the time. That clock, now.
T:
3:16:00
